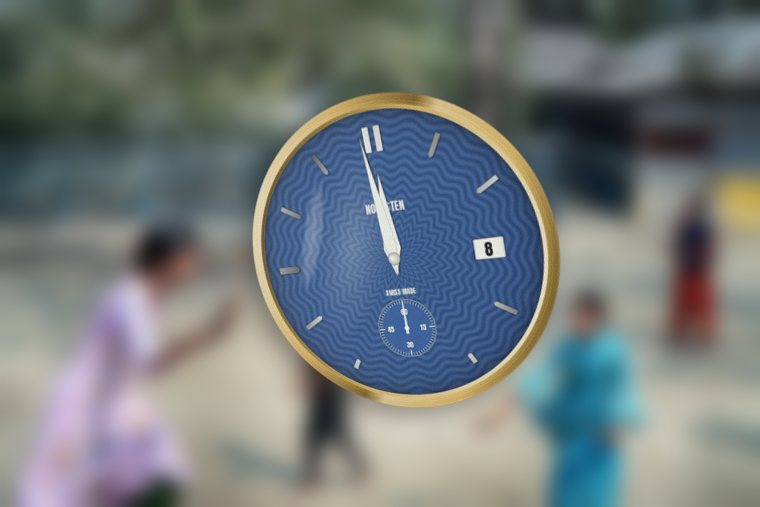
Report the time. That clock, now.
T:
11:59
